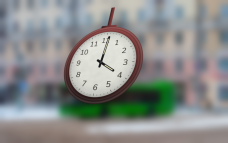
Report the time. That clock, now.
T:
4:01
